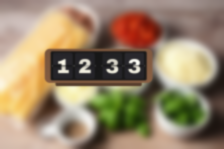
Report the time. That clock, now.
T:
12:33
